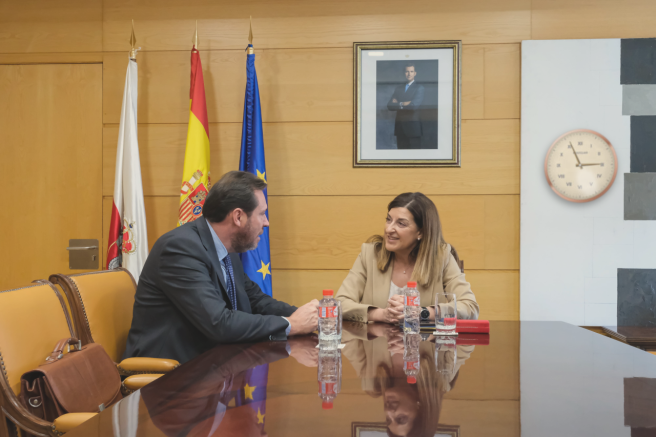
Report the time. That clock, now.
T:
2:56
